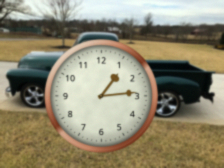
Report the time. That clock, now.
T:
1:14
